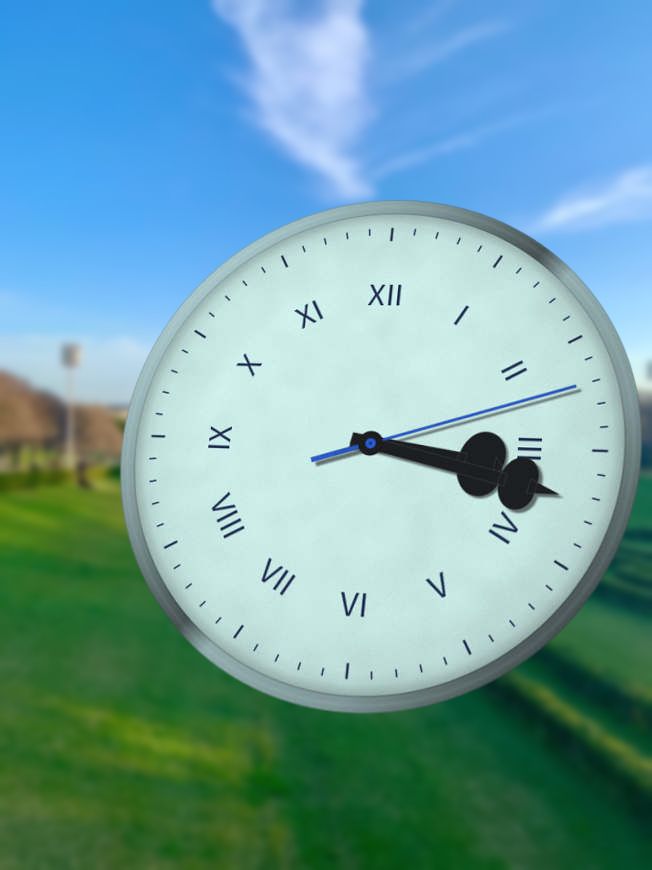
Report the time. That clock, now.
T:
3:17:12
